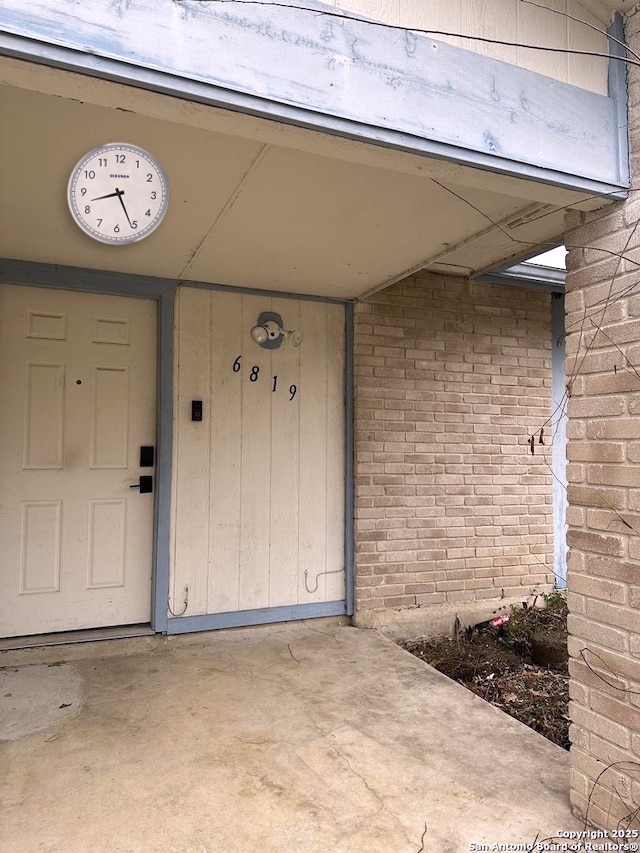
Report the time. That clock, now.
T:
8:26
